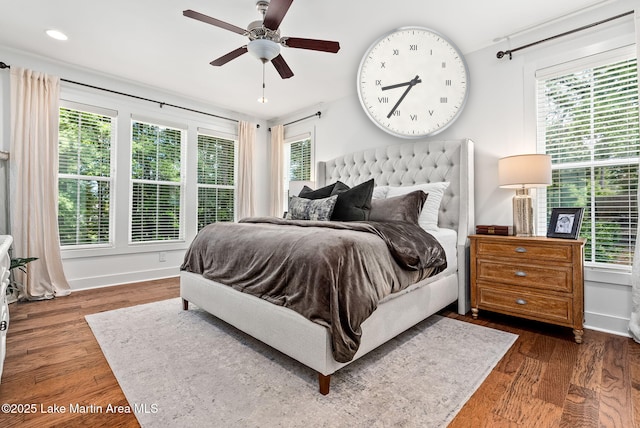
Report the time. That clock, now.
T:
8:36
